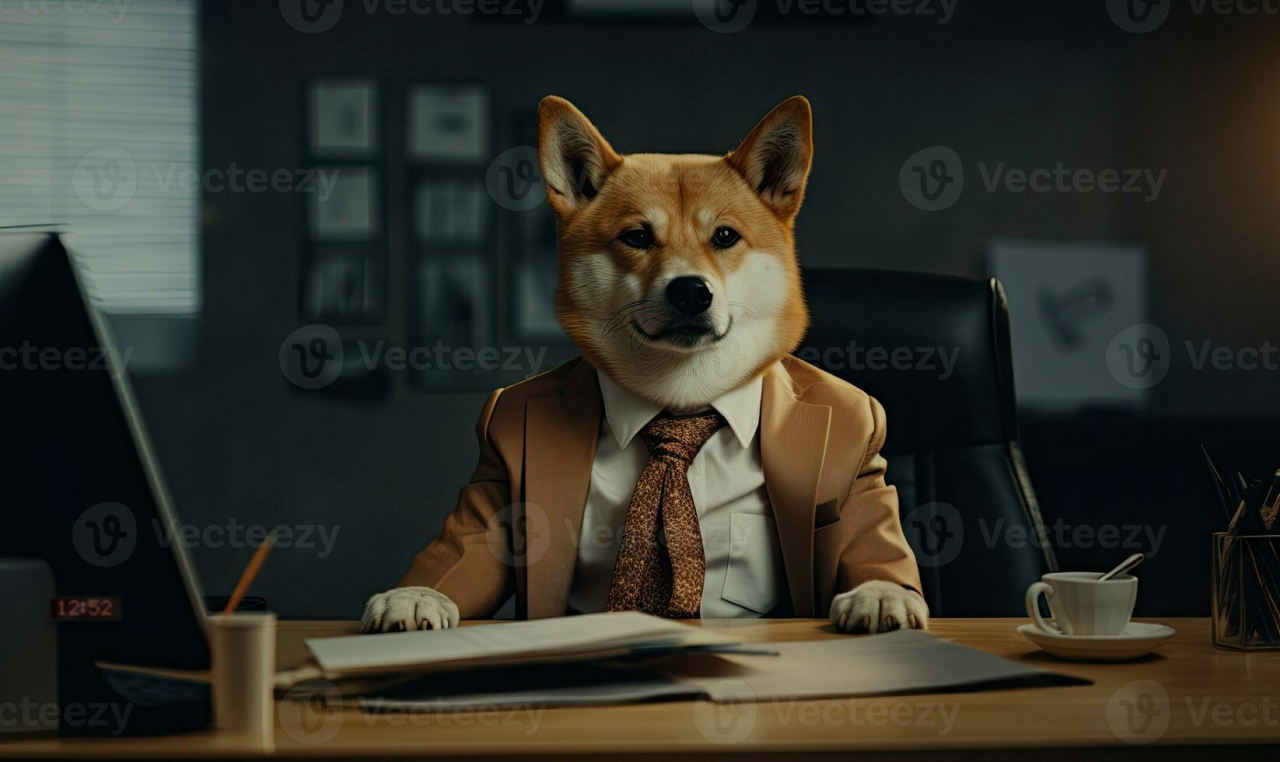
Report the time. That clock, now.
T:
12:52
